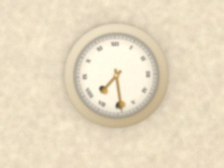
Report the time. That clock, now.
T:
7:29
